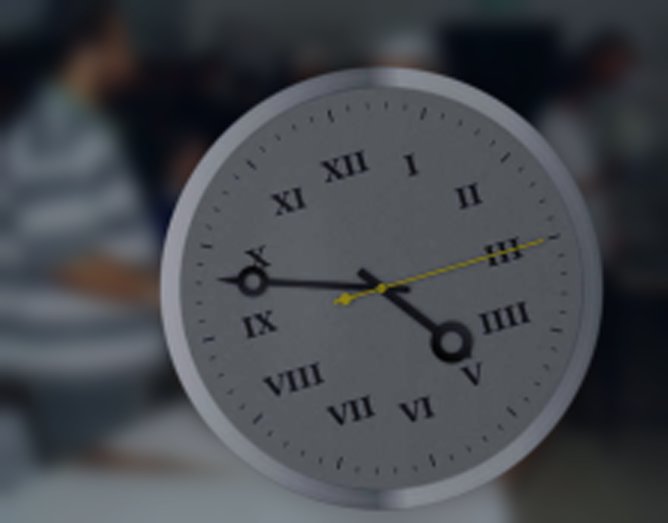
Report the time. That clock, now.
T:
4:48:15
